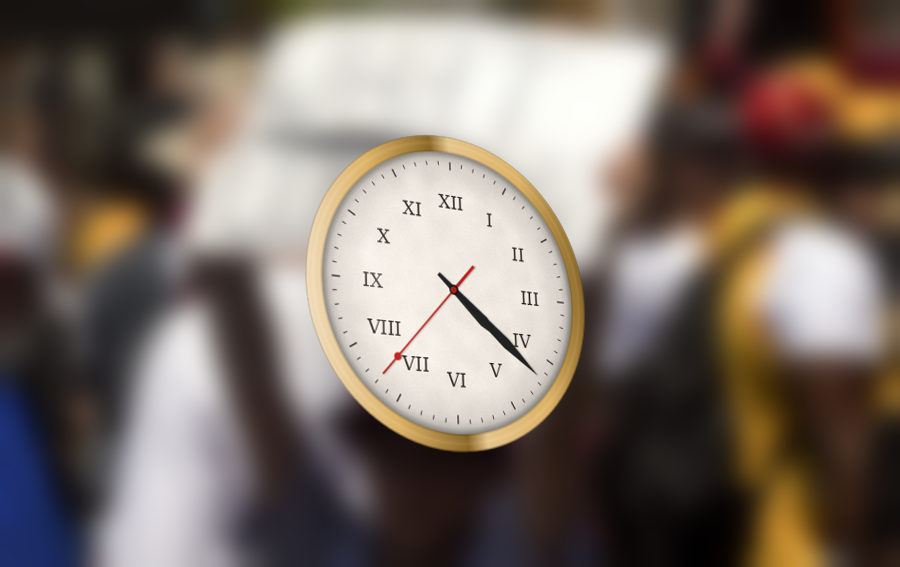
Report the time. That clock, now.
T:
4:21:37
